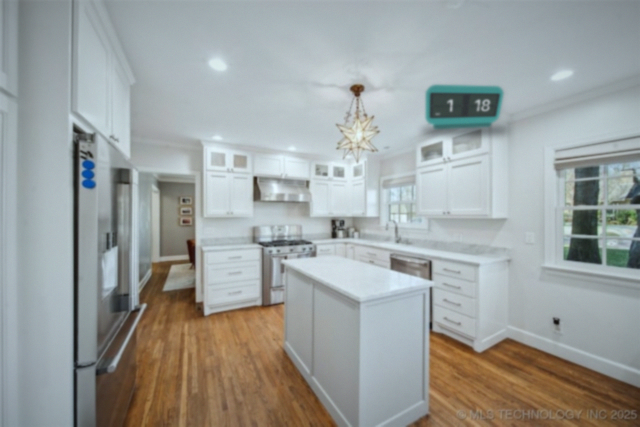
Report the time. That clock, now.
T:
1:18
